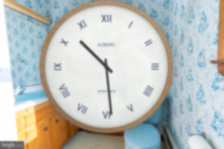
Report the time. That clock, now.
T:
10:29
